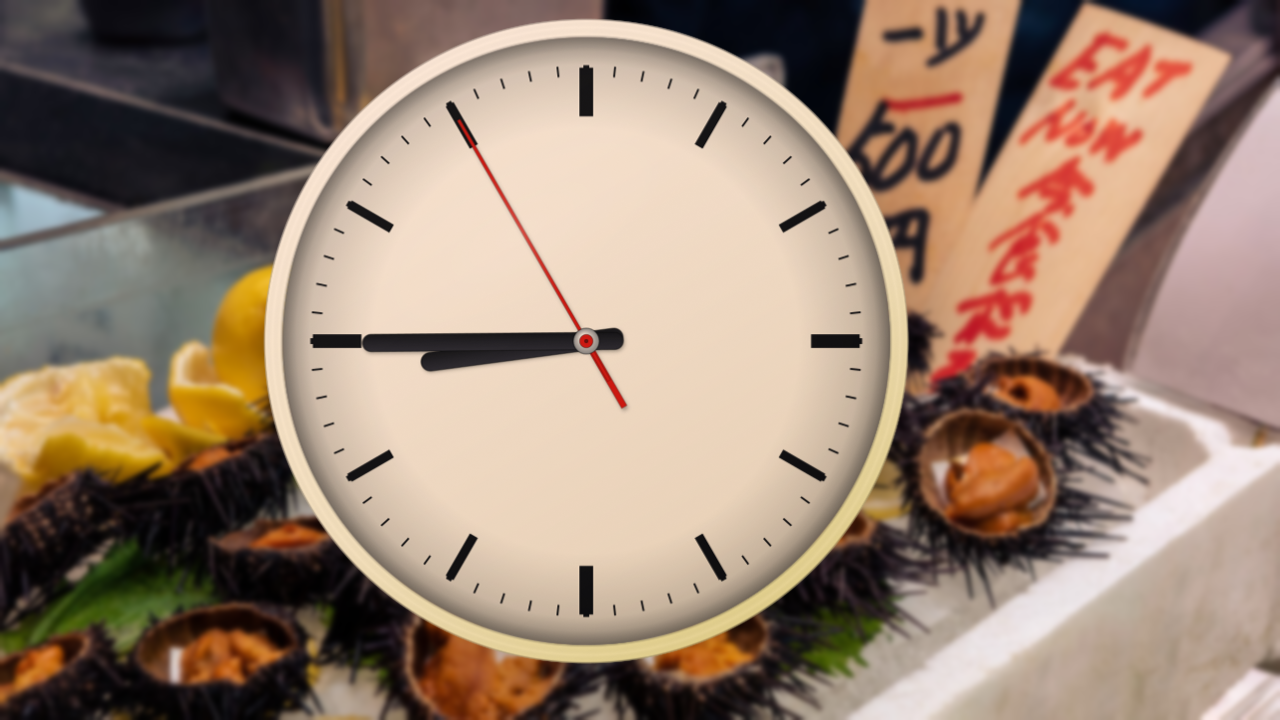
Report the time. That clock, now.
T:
8:44:55
